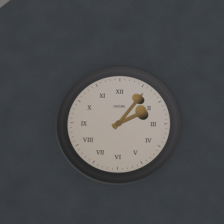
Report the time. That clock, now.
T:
2:06
